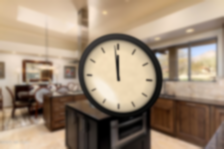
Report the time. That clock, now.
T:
11:59
